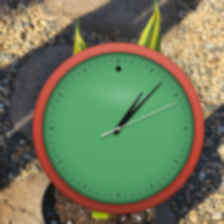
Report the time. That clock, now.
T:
1:07:11
